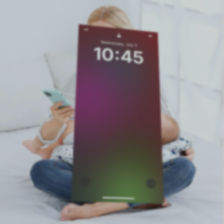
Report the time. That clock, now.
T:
10:45
